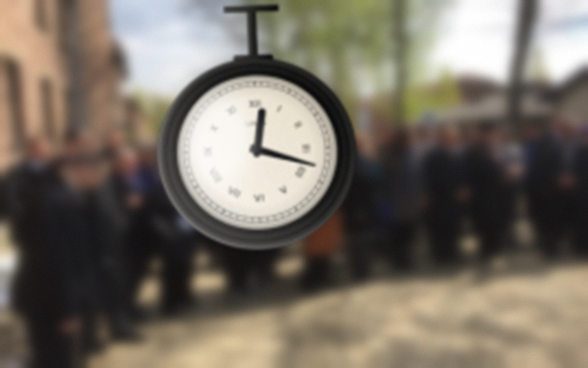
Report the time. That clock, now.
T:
12:18
